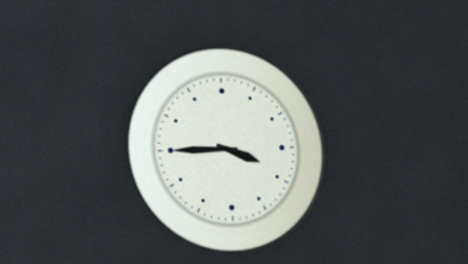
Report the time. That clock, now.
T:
3:45
